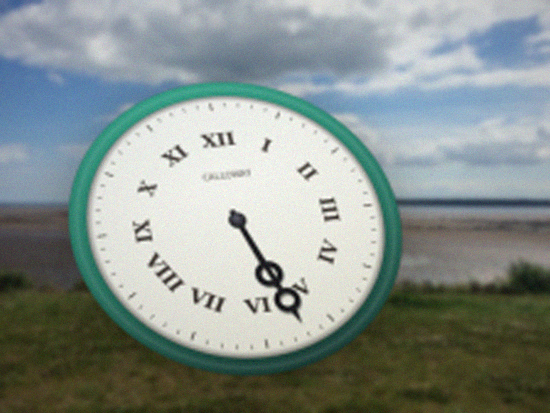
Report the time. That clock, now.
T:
5:27
